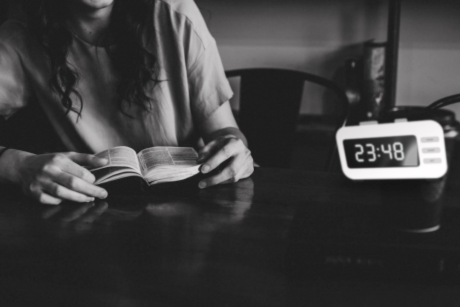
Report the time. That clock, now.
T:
23:48
